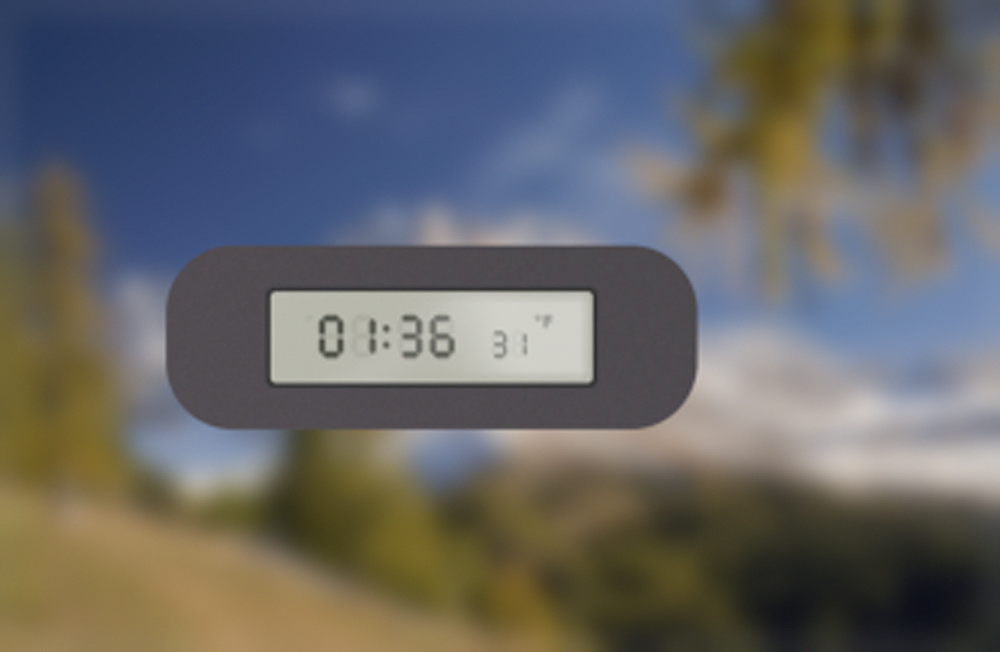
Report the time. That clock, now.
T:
1:36
